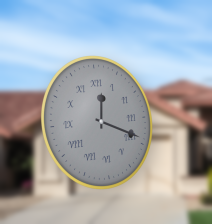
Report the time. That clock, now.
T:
12:19
